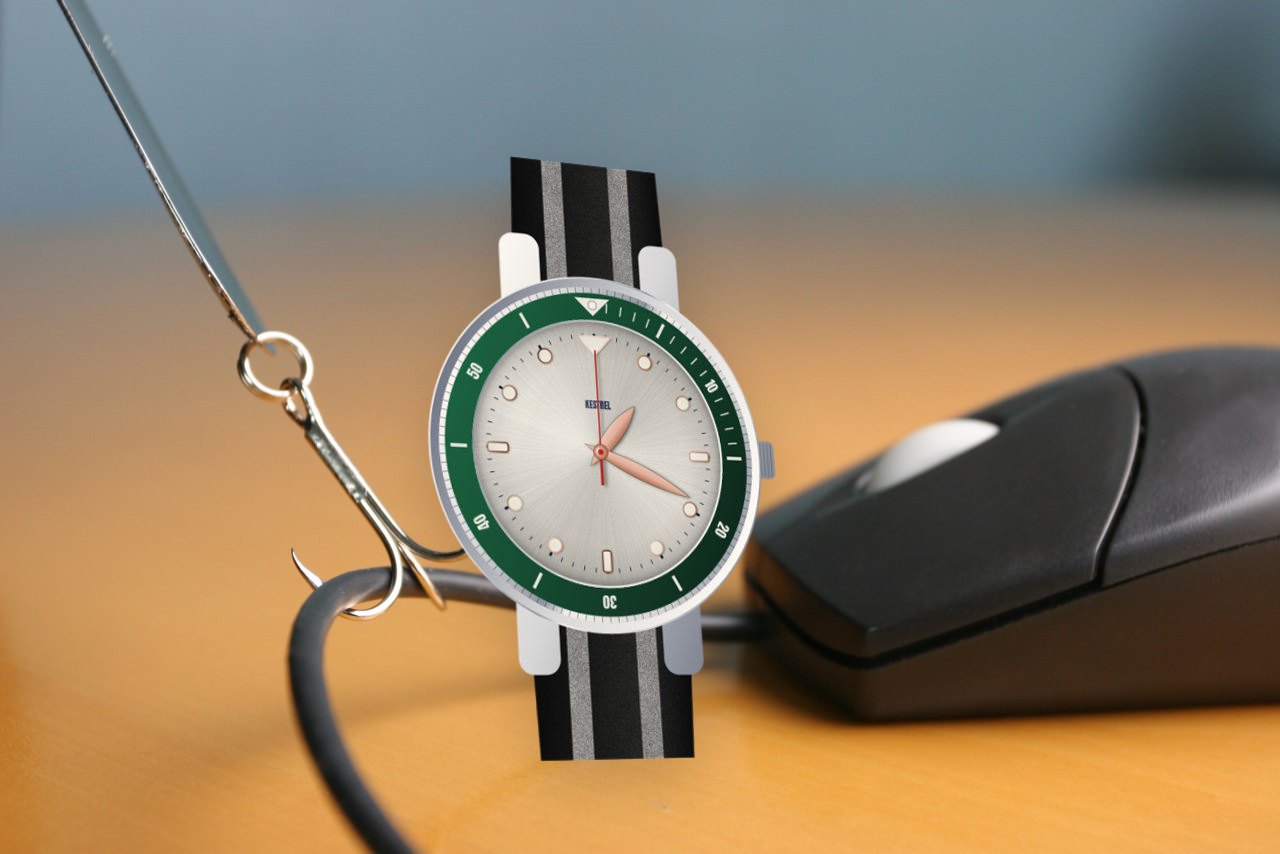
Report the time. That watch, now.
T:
1:19:00
